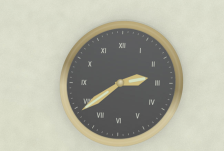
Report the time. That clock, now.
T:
2:39
